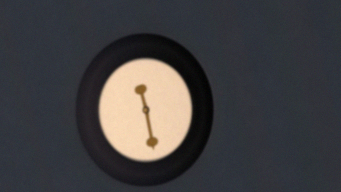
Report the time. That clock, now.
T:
11:28
